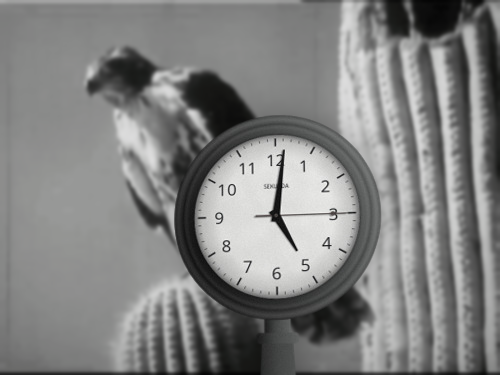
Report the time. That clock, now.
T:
5:01:15
